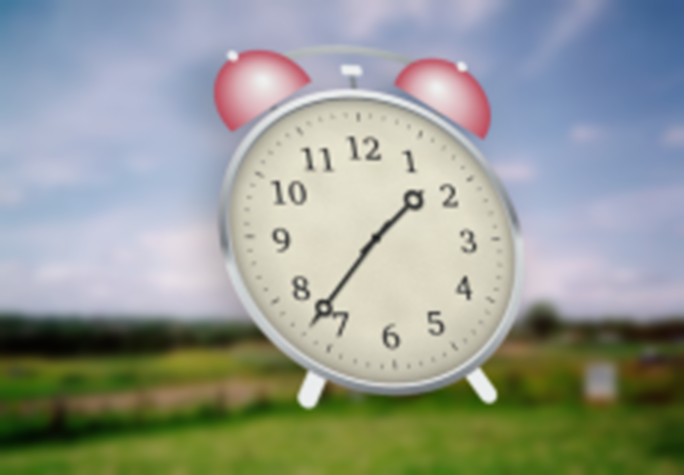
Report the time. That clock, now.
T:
1:37
